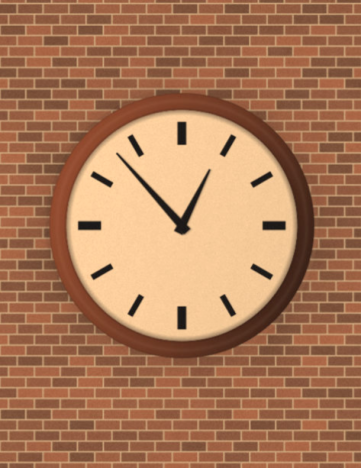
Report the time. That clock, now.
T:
12:53
